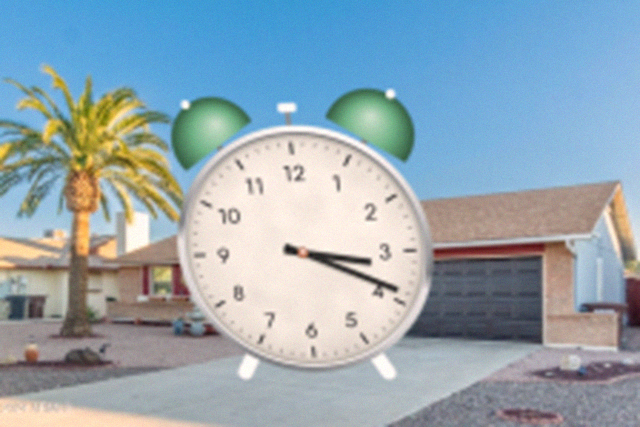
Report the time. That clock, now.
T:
3:19
